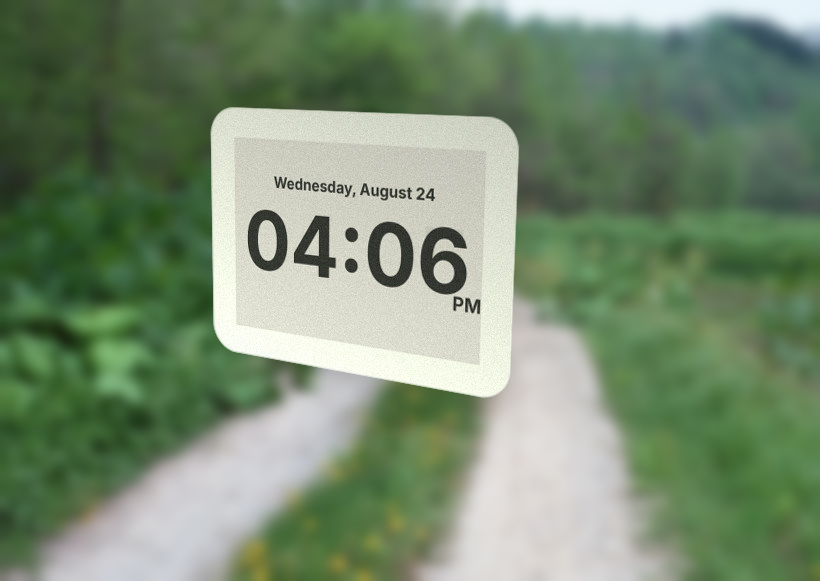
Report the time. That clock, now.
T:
4:06
